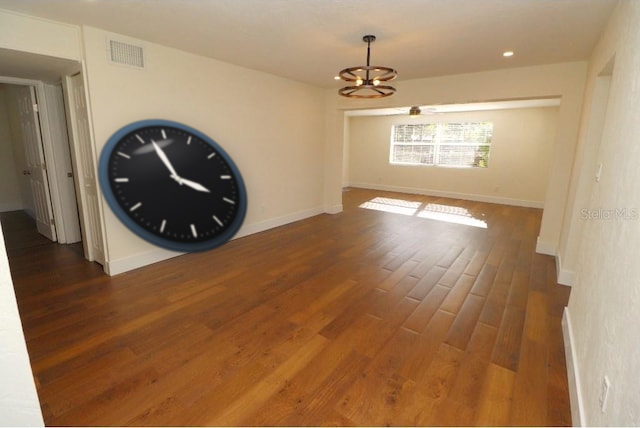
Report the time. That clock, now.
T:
3:57
